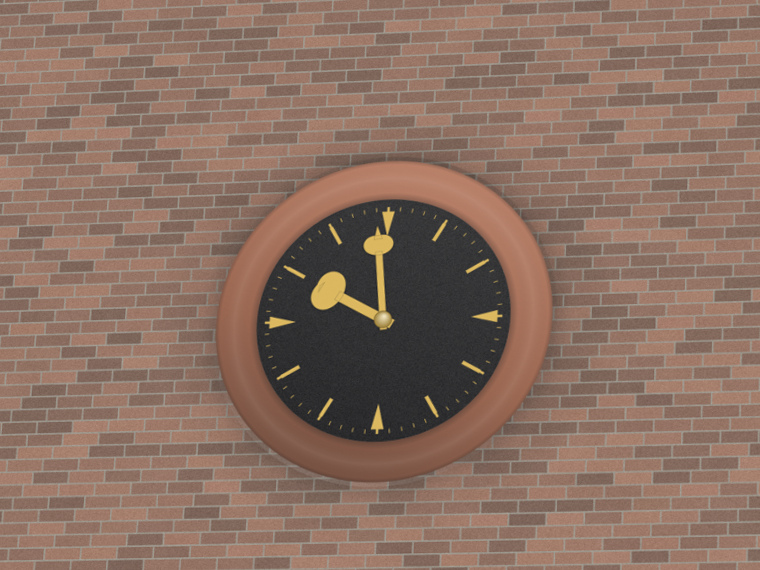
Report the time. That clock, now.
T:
9:59
